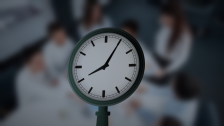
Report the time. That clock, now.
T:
8:05
